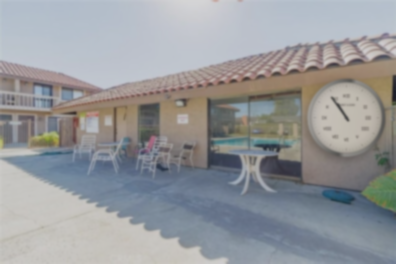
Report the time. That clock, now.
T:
10:54
